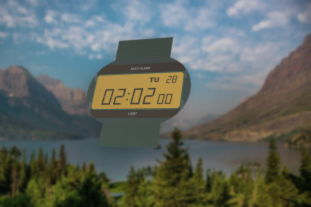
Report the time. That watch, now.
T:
2:02:00
